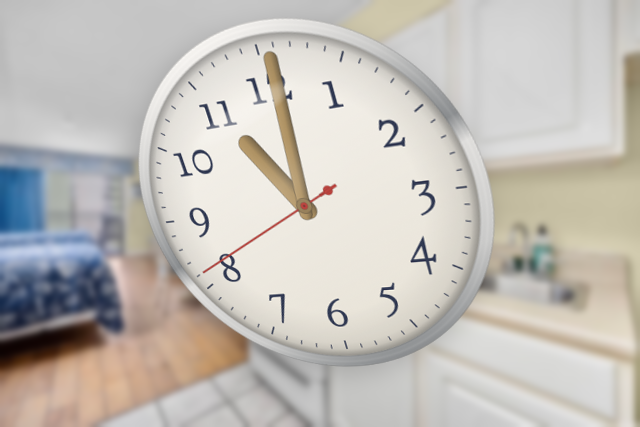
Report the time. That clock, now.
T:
11:00:41
